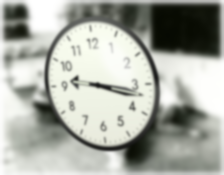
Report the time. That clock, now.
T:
9:17
